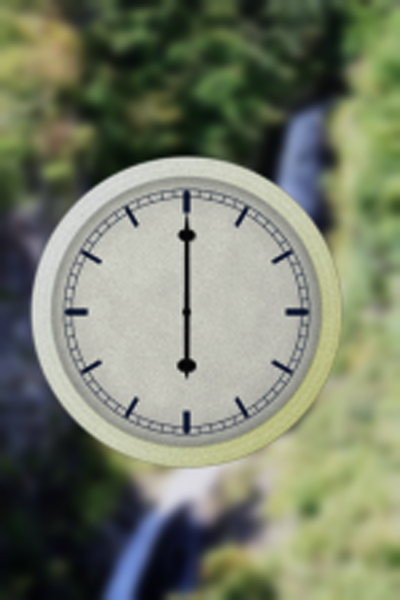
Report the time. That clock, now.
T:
6:00
